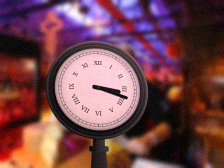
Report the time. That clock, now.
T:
3:18
